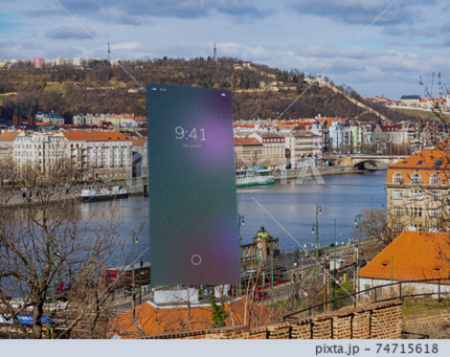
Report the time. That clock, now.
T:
9:41
